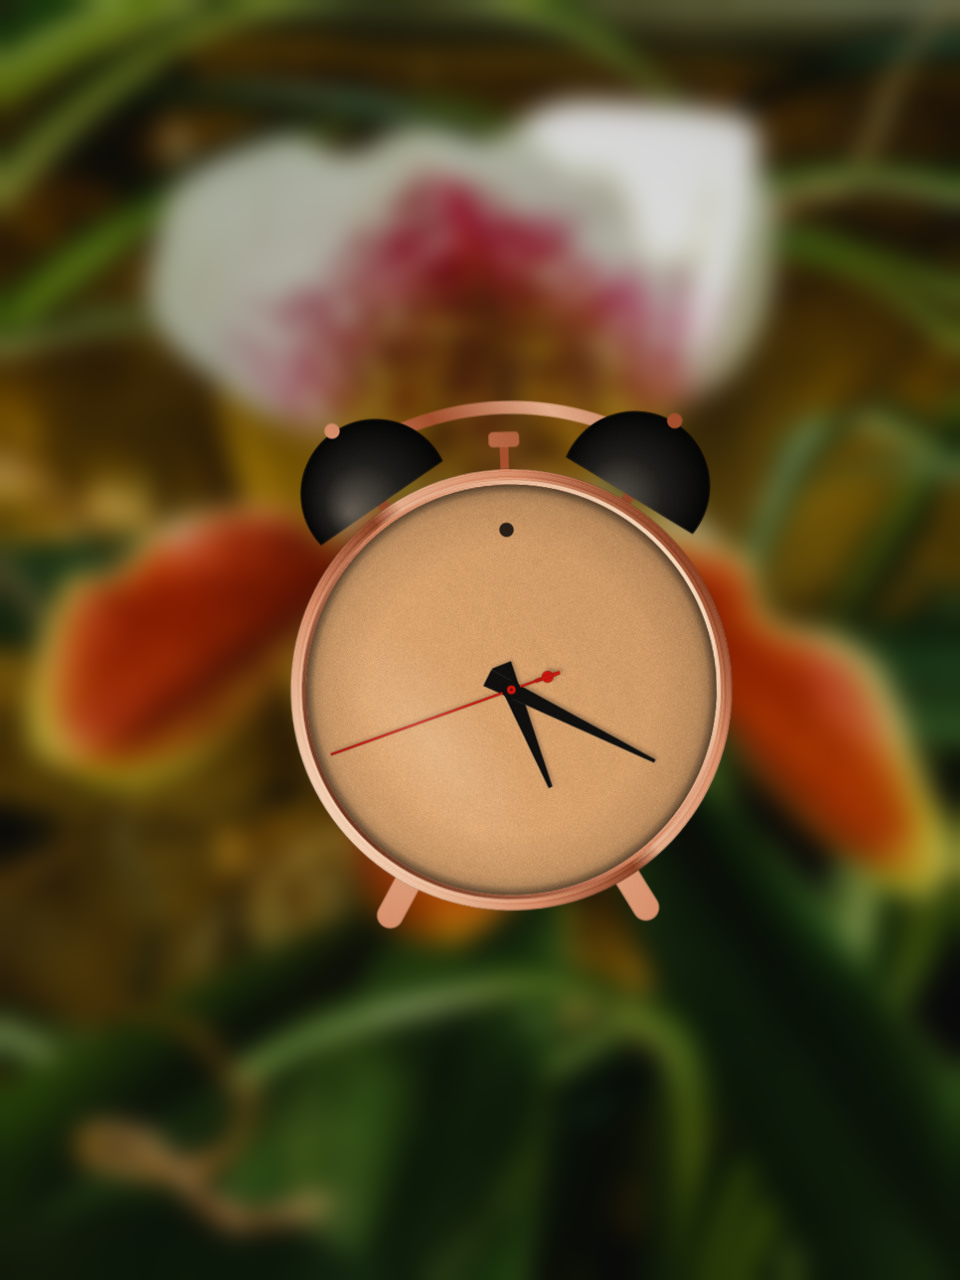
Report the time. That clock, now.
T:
5:19:42
